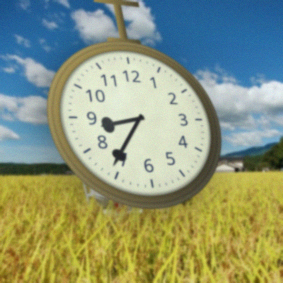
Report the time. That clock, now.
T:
8:36
